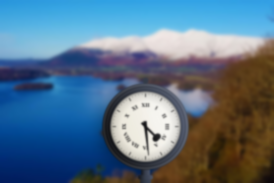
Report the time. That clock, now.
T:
4:29
